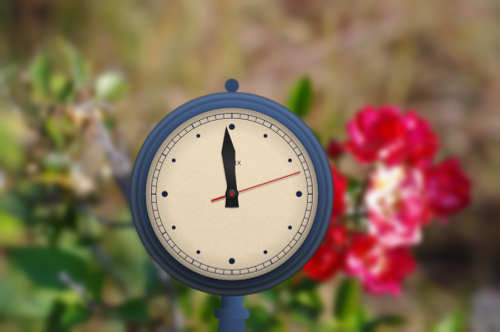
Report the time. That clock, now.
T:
11:59:12
